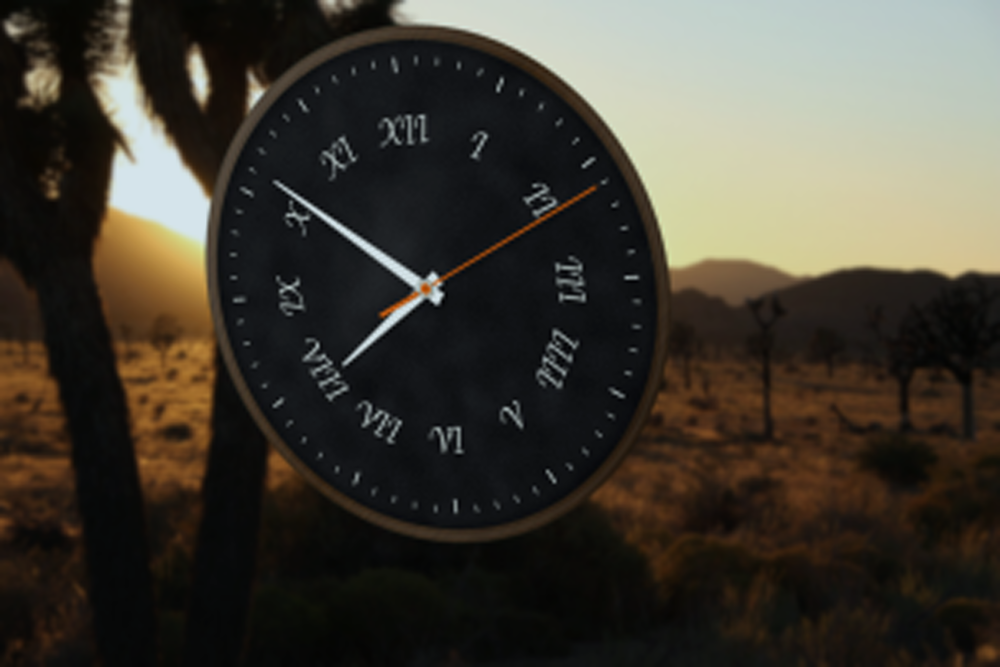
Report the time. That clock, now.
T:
7:51:11
